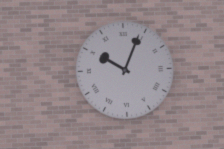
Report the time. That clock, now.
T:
10:04
